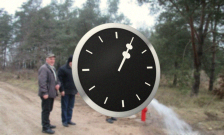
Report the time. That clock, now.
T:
1:05
